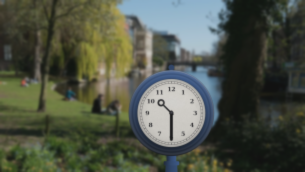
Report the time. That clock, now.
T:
10:30
